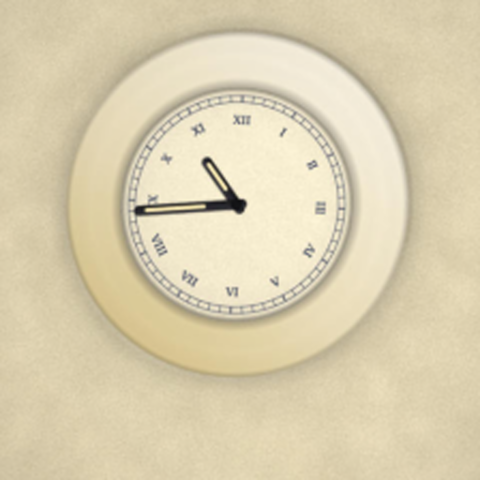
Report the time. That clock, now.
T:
10:44
